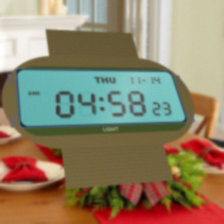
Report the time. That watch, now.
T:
4:58:23
